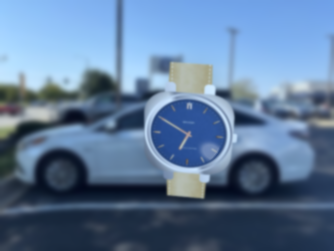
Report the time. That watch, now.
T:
6:50
